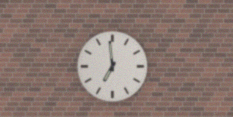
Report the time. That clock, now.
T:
6:59
